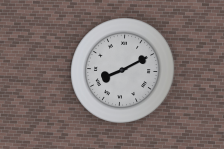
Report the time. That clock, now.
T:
8:10
